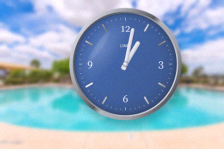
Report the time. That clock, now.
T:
1:02
